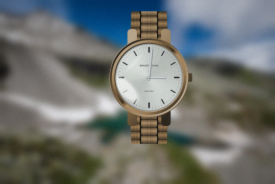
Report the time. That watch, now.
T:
3:01
